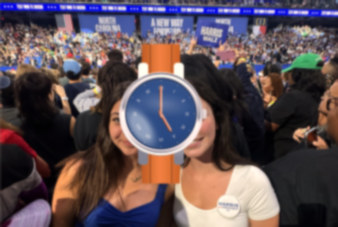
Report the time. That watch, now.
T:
5:00
